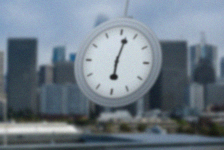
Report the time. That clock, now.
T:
6:02
